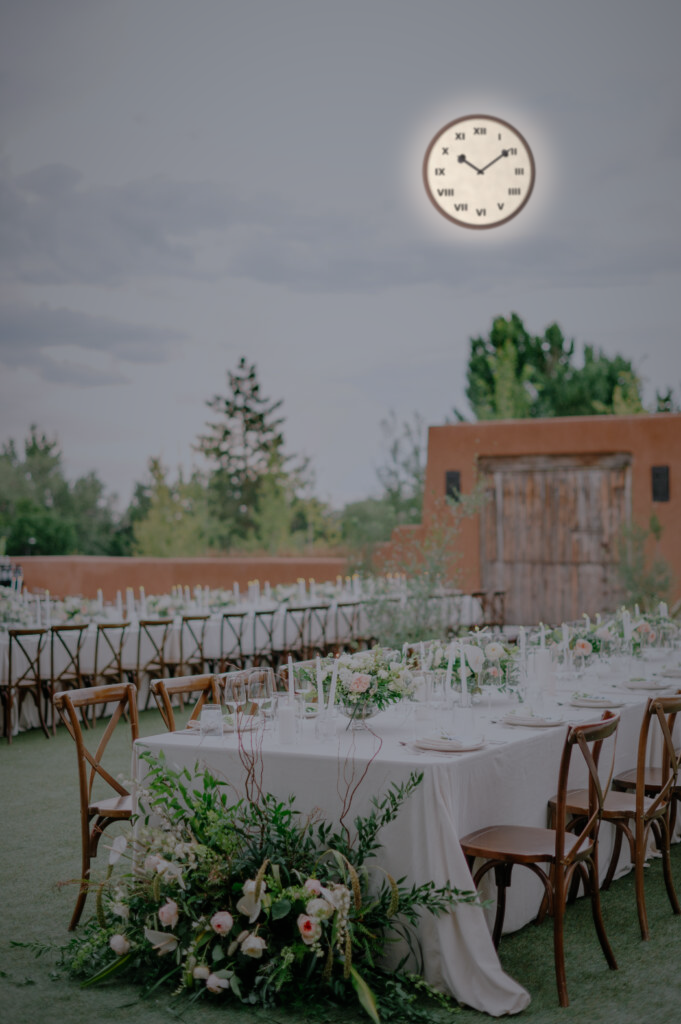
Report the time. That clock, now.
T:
10:09
